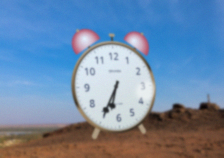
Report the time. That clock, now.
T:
6:35
